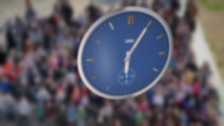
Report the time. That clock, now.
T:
6:05
